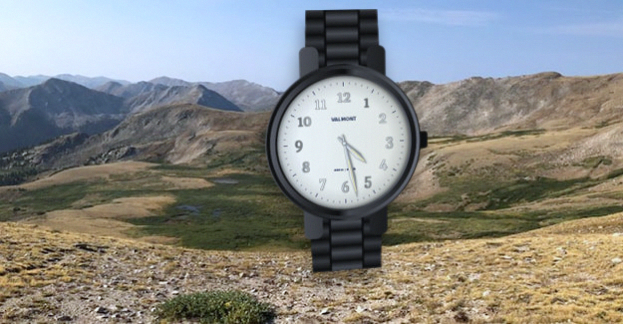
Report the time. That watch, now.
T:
4:28
